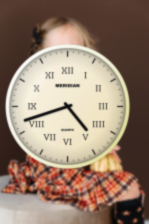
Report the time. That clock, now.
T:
4:42
